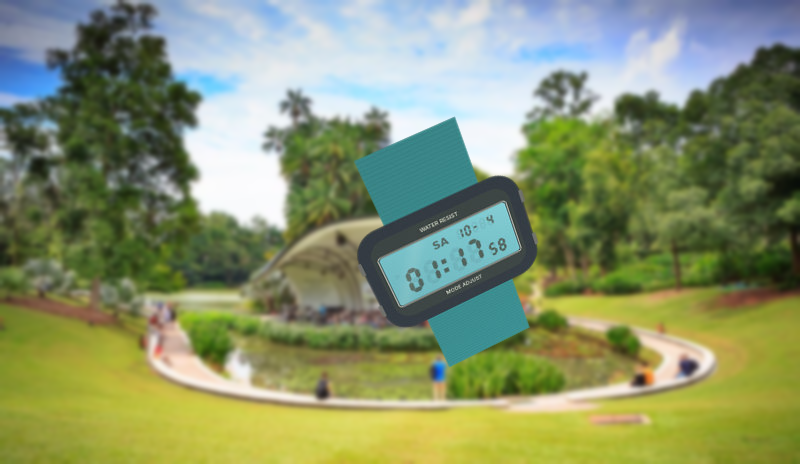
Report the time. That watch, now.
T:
1:17:58
